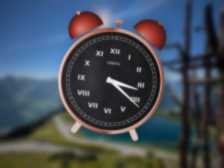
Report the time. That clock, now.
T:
3:21
